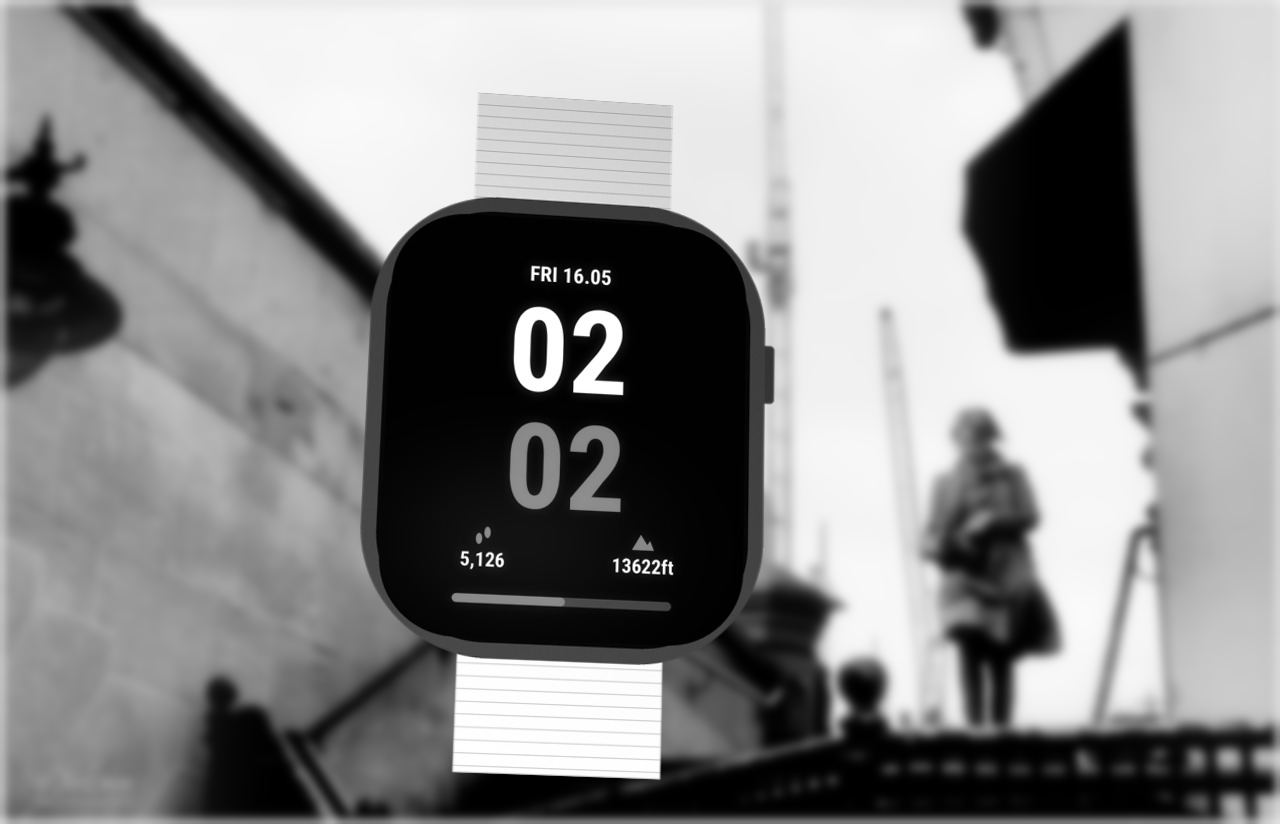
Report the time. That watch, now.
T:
2:02
